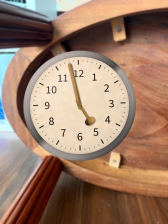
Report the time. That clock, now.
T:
4:58
